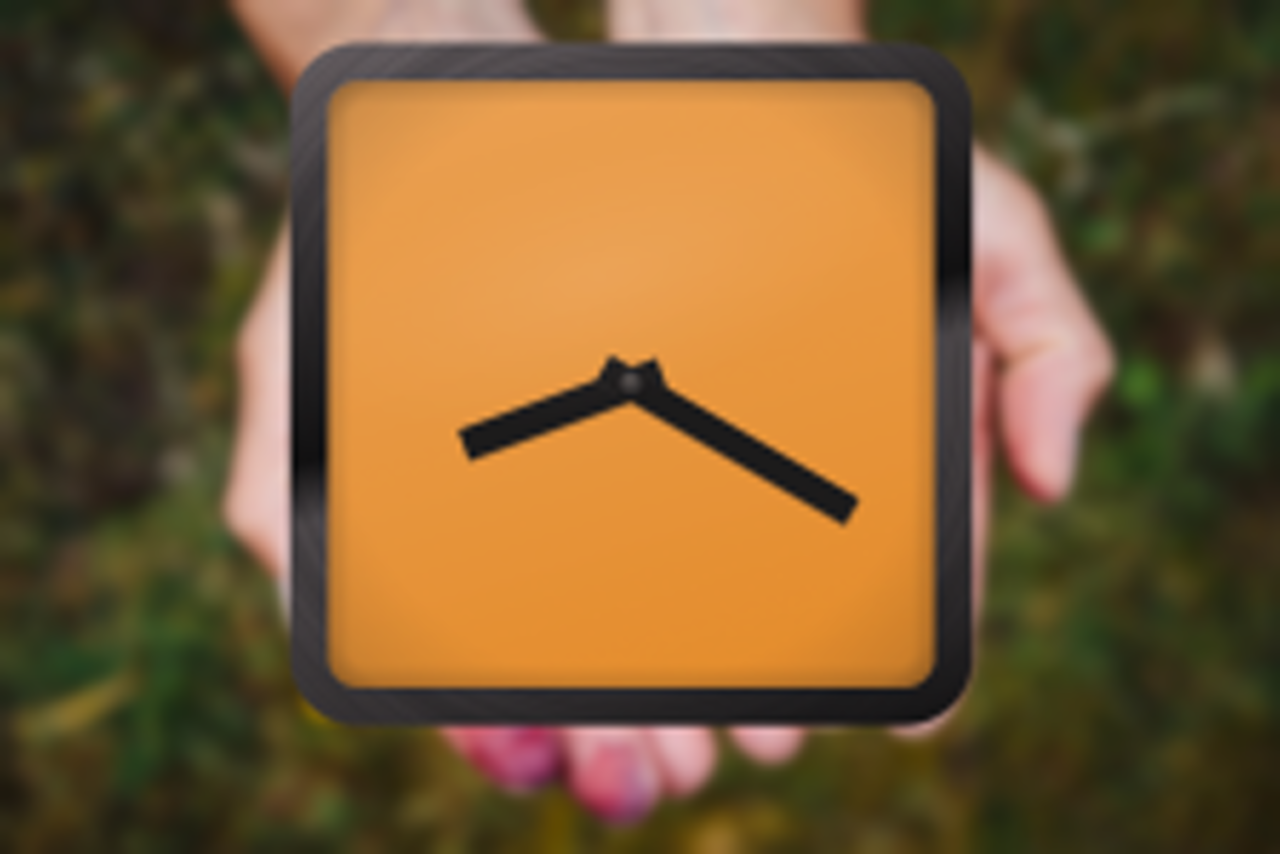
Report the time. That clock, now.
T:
8:20
